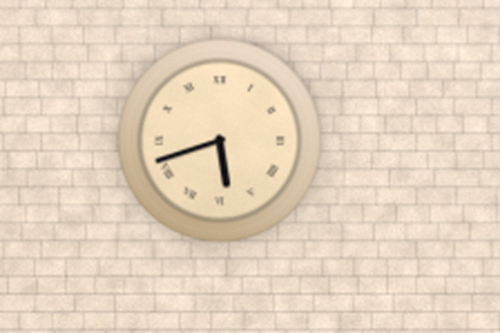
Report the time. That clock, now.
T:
5:42
